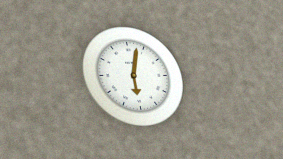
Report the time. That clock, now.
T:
6:03
